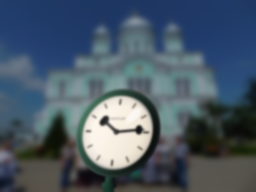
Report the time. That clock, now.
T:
10:14
